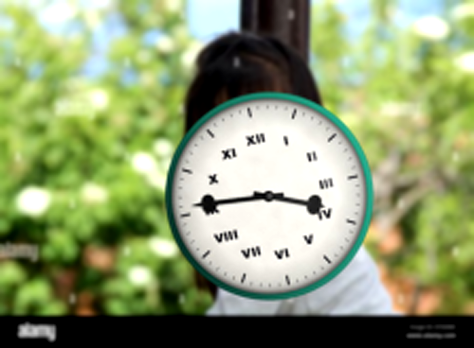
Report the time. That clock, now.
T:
3:46
